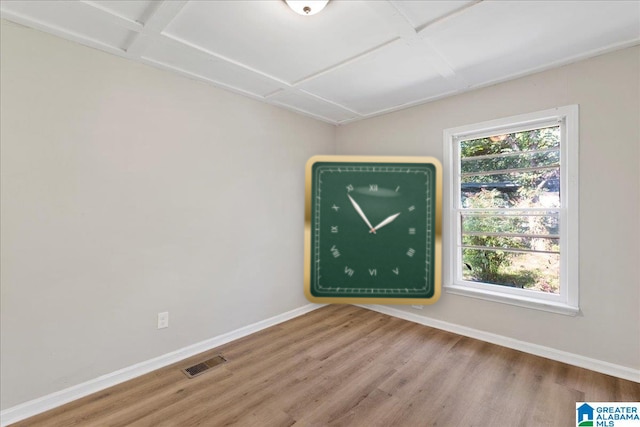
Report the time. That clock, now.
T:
1:54
